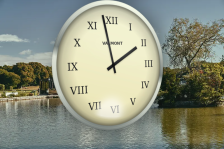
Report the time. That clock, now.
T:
1:58
